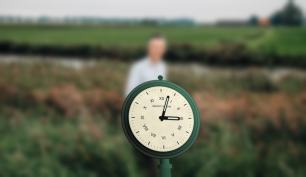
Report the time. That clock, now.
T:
3:03
